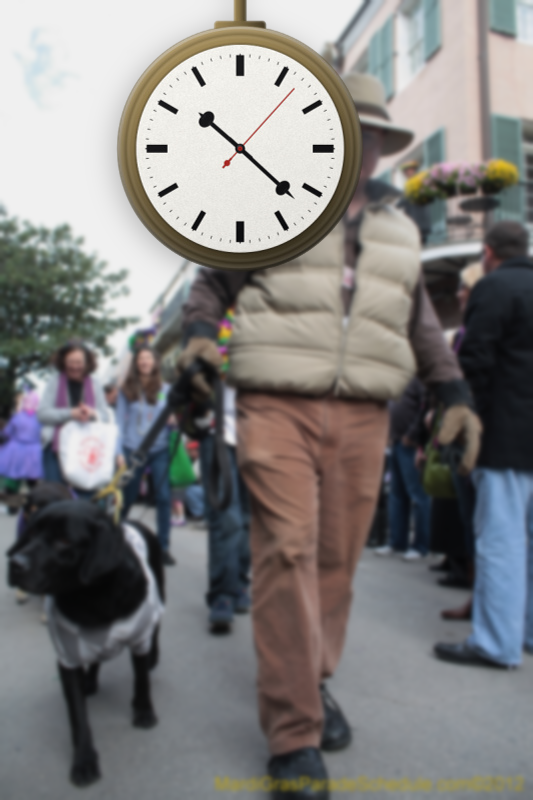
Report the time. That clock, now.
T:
10:22:07
